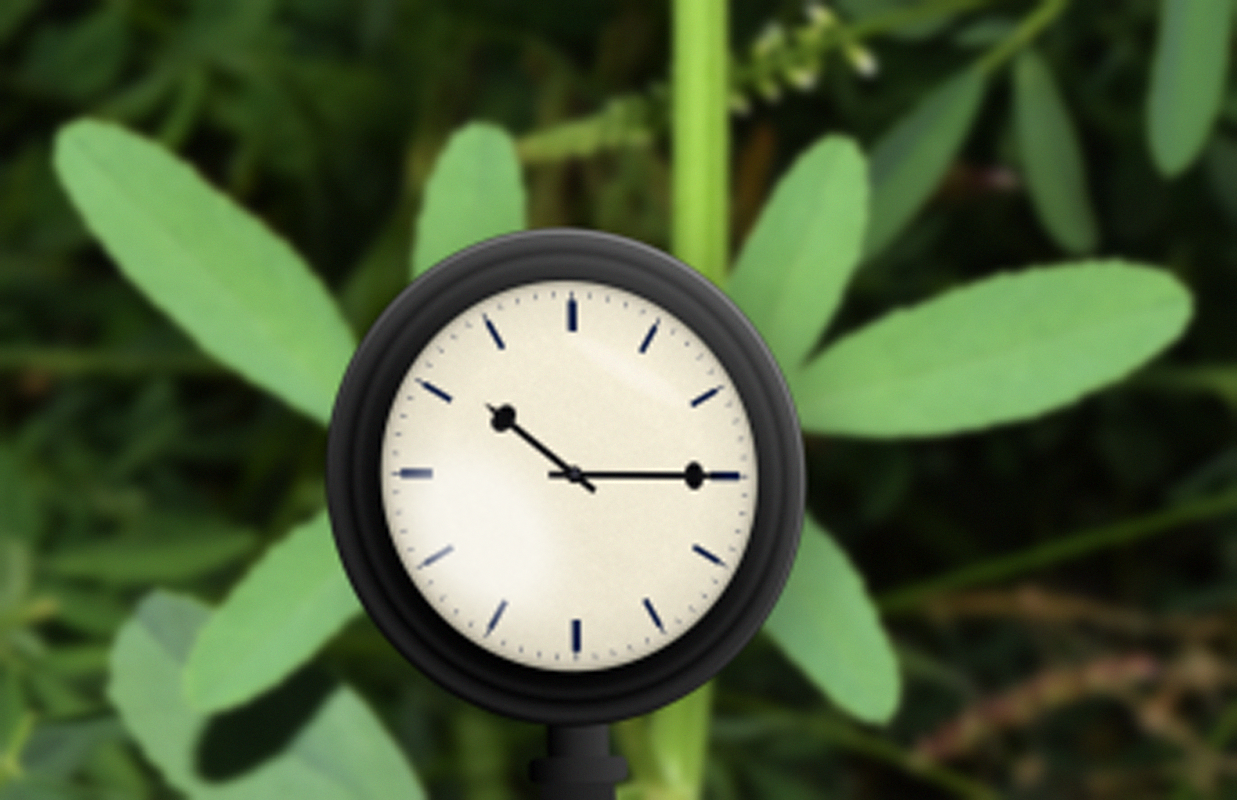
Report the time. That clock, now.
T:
10:15
